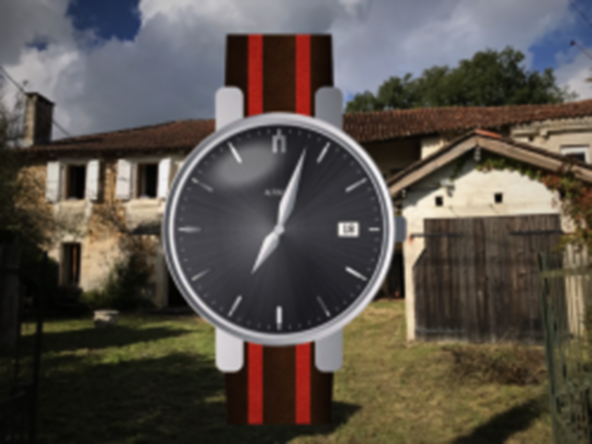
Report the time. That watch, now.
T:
7:03
